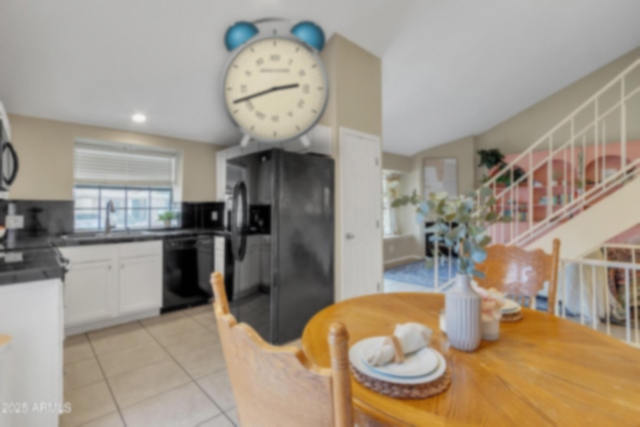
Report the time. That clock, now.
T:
2:42
